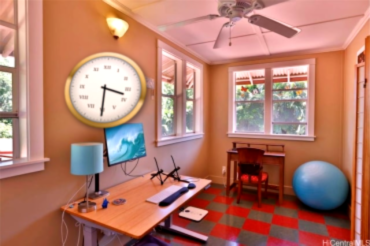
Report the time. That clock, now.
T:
3:30
